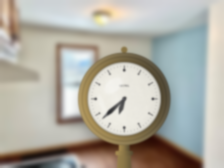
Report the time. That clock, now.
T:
6:38
